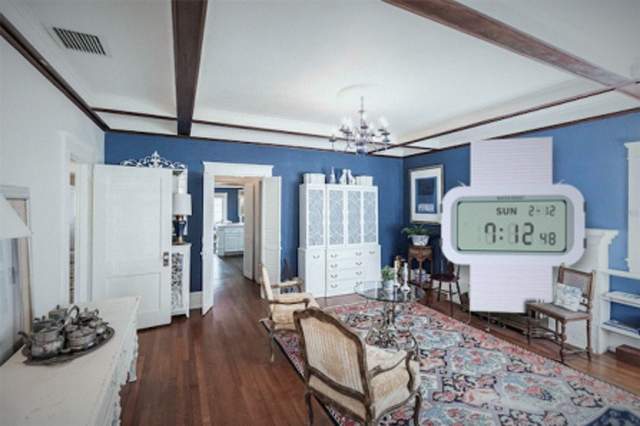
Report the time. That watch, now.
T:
7:12:48
